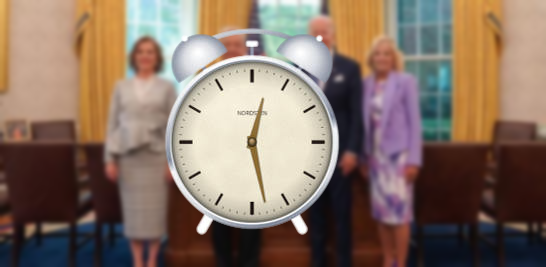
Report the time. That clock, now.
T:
12:28
